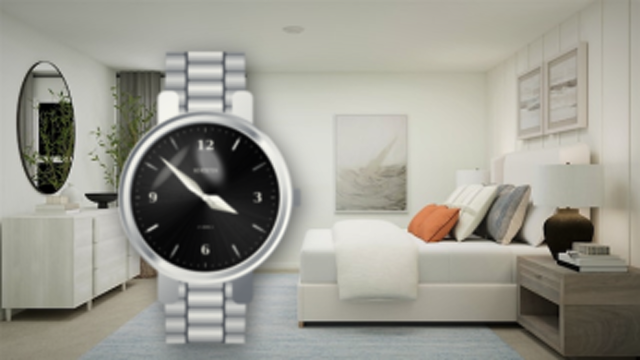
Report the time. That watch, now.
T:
3:52
